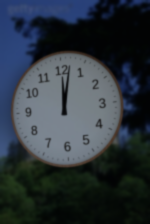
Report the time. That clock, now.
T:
12:02
